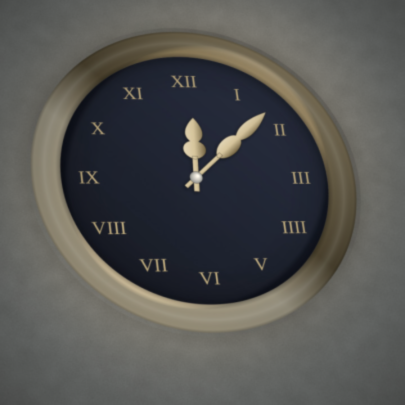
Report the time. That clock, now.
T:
12:08
